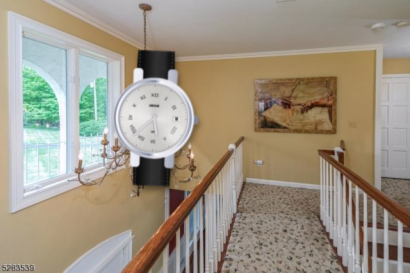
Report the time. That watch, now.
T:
5:38
